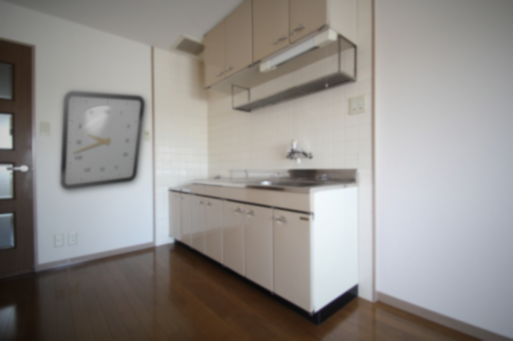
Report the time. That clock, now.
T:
9:42
